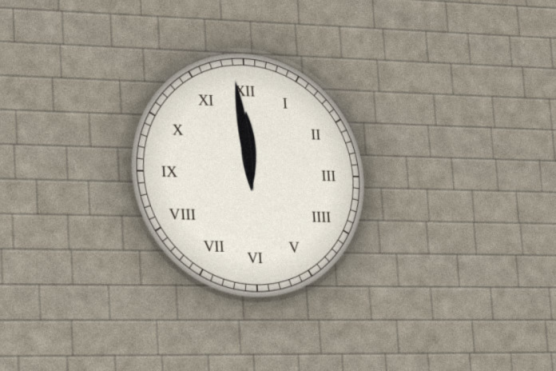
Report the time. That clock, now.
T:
11:59
